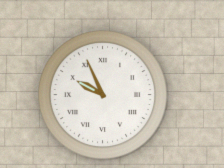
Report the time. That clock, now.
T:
9:56
